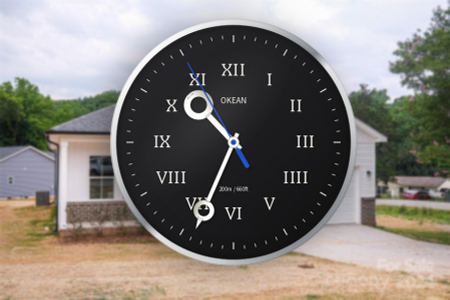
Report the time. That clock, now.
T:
10:33:55
